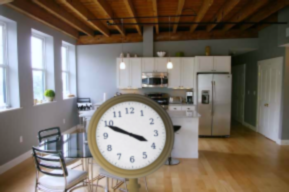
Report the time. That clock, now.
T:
3:49
